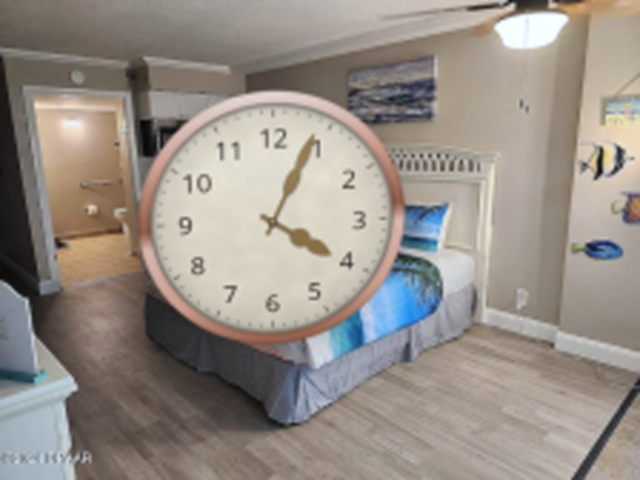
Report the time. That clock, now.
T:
4:04
